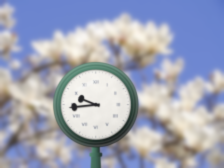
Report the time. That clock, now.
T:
9:44
